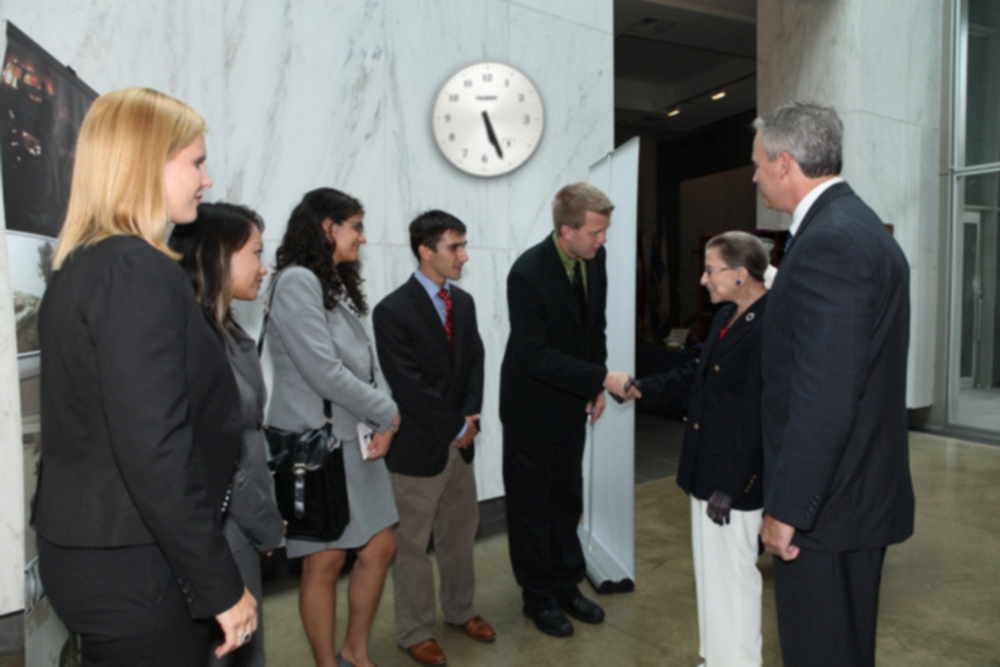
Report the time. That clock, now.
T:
5:26
